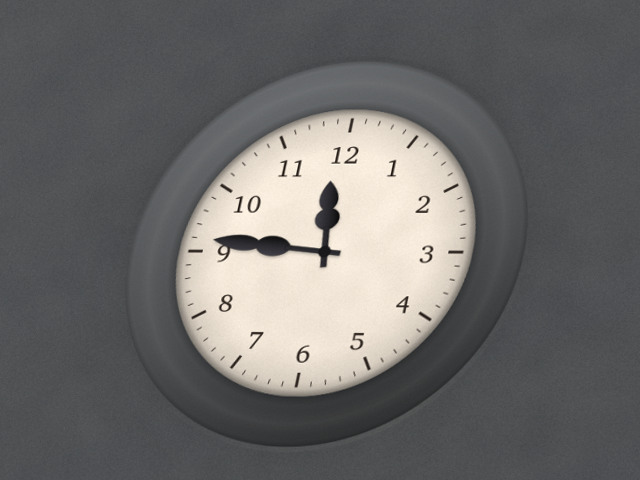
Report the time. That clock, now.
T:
11:46
